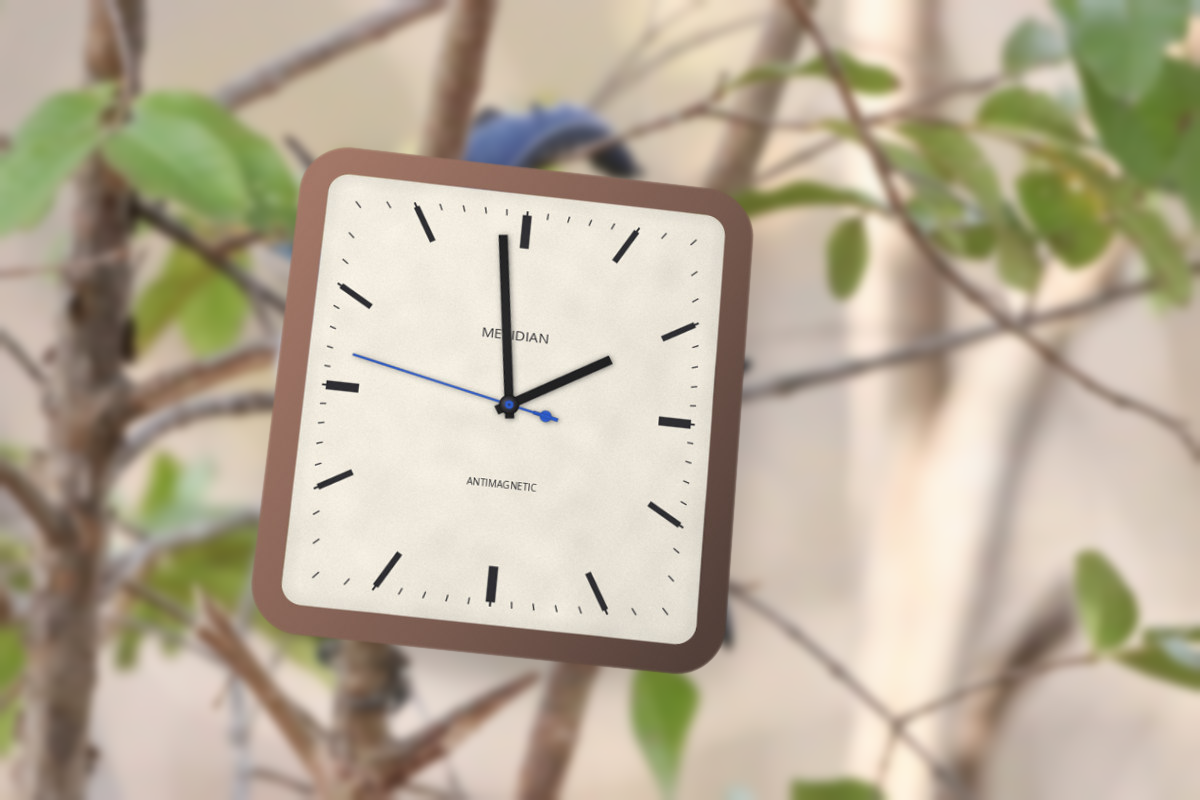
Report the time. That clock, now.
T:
1:58:47
